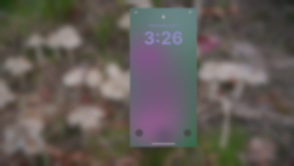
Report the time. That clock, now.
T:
3:26
